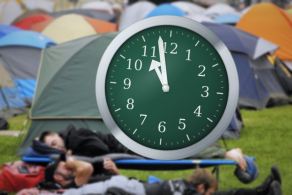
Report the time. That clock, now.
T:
10:58
